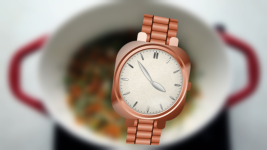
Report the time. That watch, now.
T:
3:53
